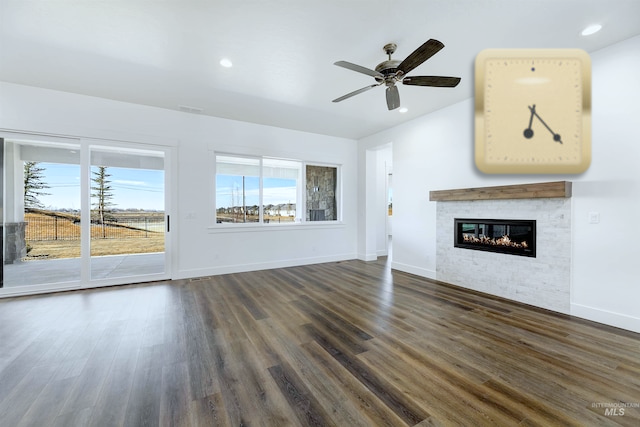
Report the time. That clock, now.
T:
6:23
